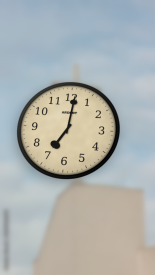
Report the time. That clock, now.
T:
7:01
